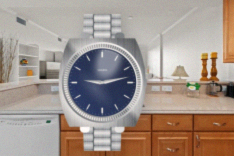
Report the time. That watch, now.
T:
9:13
